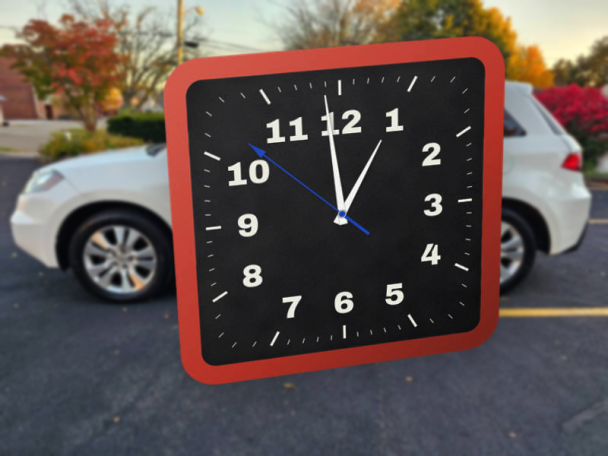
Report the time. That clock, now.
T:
12:58:52
